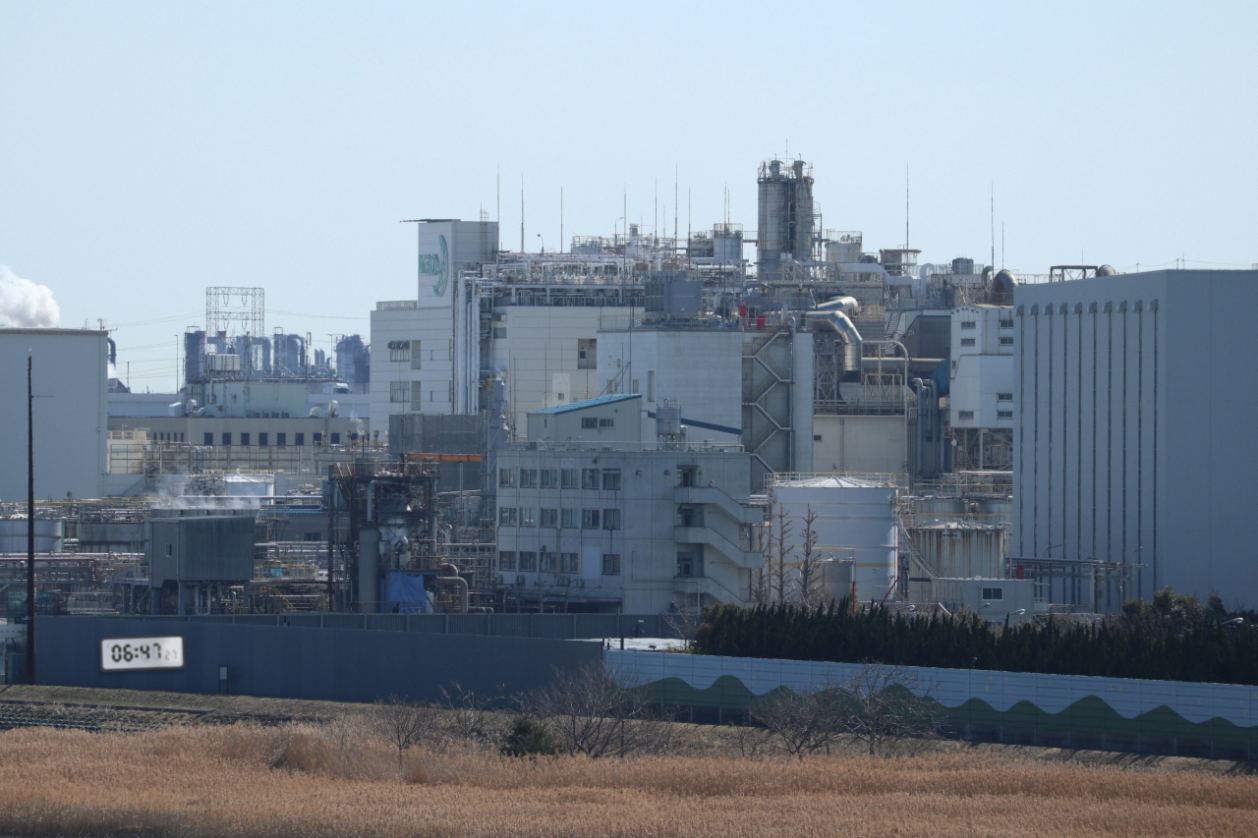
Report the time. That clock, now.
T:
6:47
